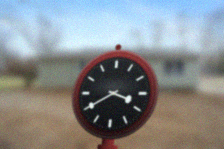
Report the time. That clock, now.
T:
3:40
